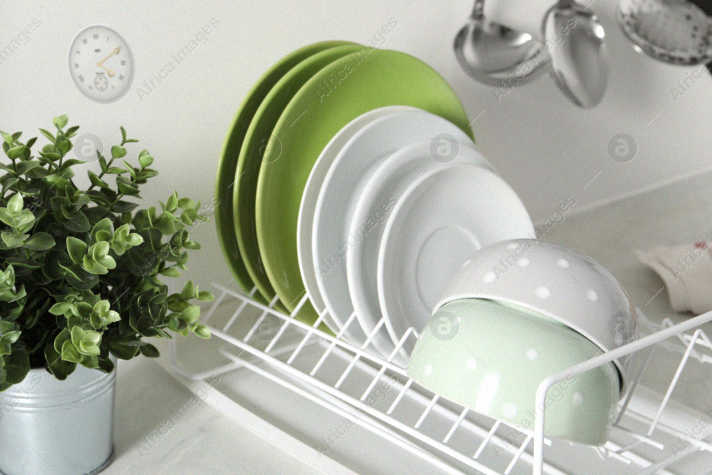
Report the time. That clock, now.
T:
4:10
